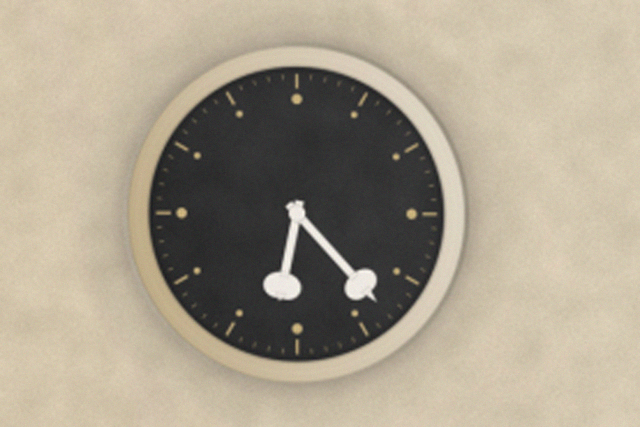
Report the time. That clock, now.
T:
6:23
